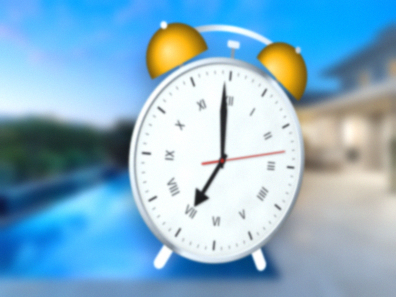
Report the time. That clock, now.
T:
6:59:13
